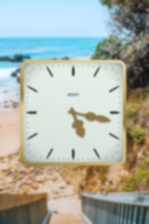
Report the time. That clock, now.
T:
5:17
